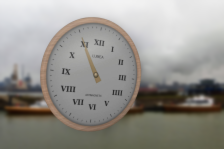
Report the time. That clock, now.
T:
10:55
